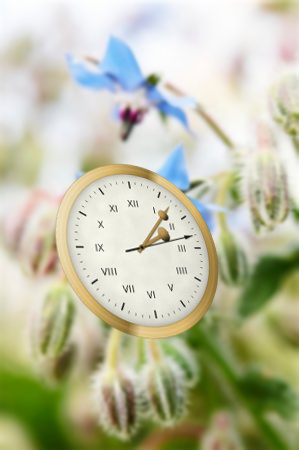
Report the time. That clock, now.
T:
2:07:13
